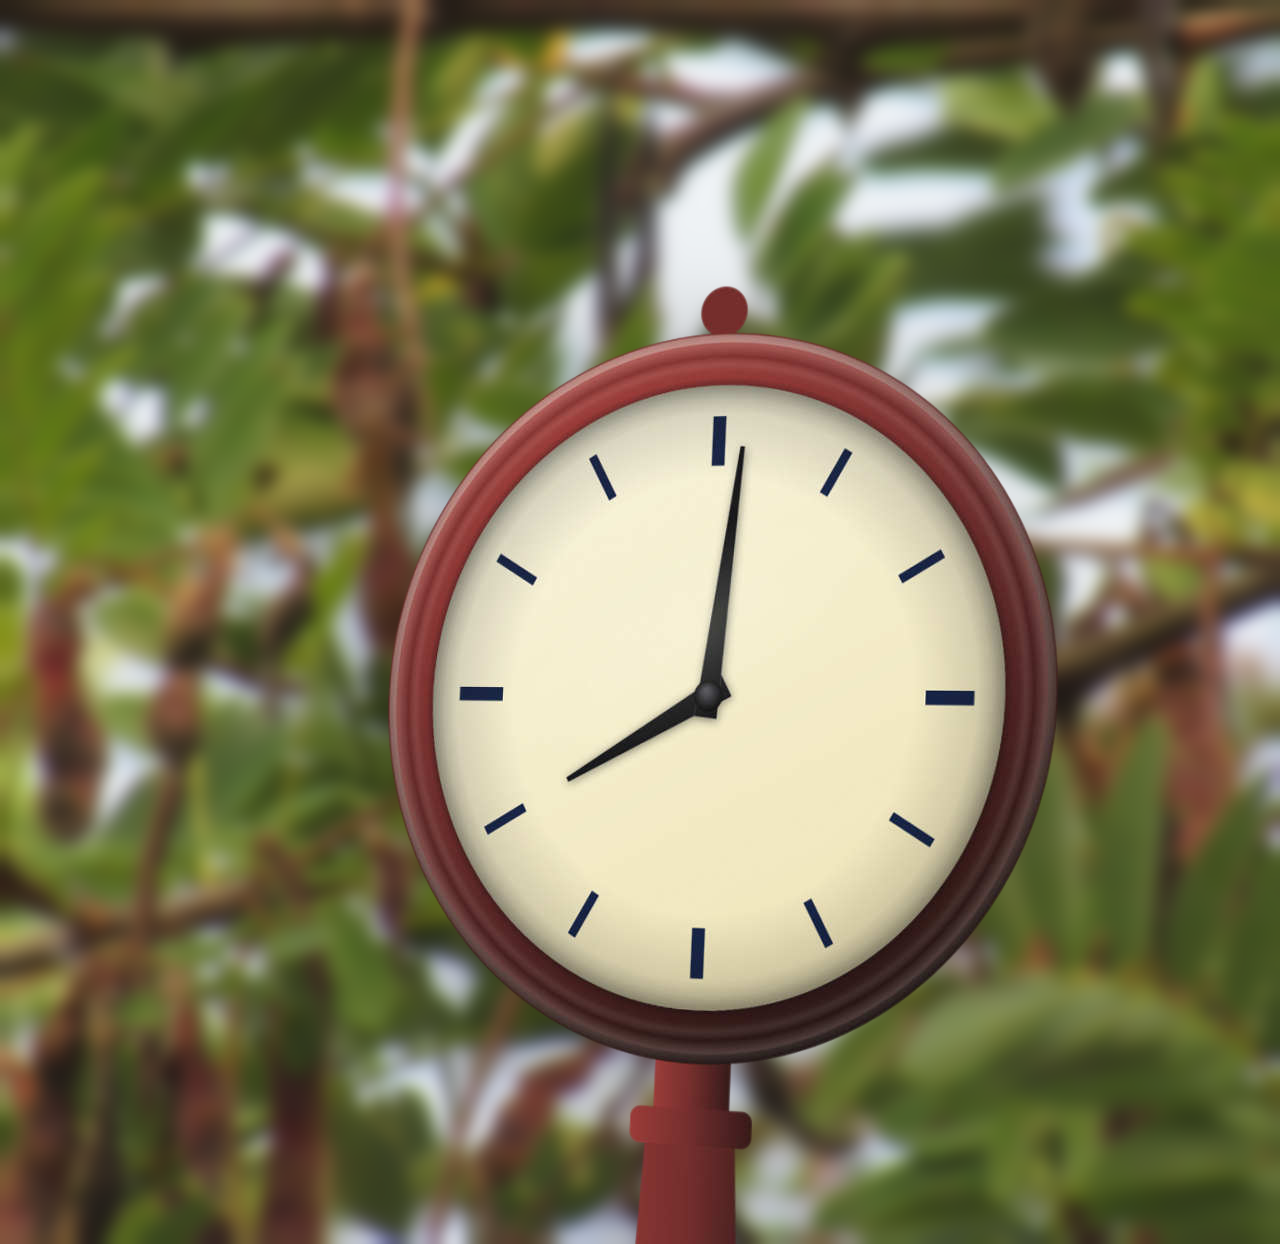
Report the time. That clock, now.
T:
8:01
